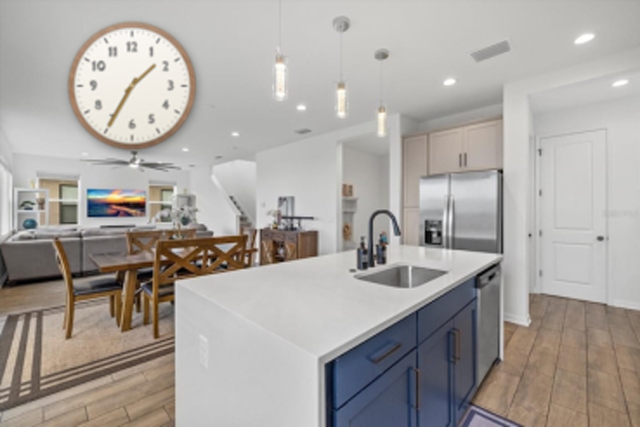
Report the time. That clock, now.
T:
1:35
